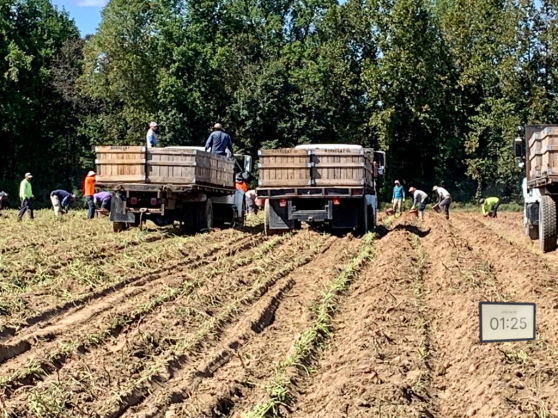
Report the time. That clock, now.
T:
1:25
